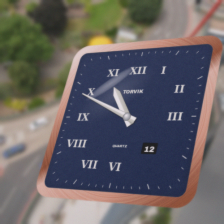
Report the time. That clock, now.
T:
10:49
